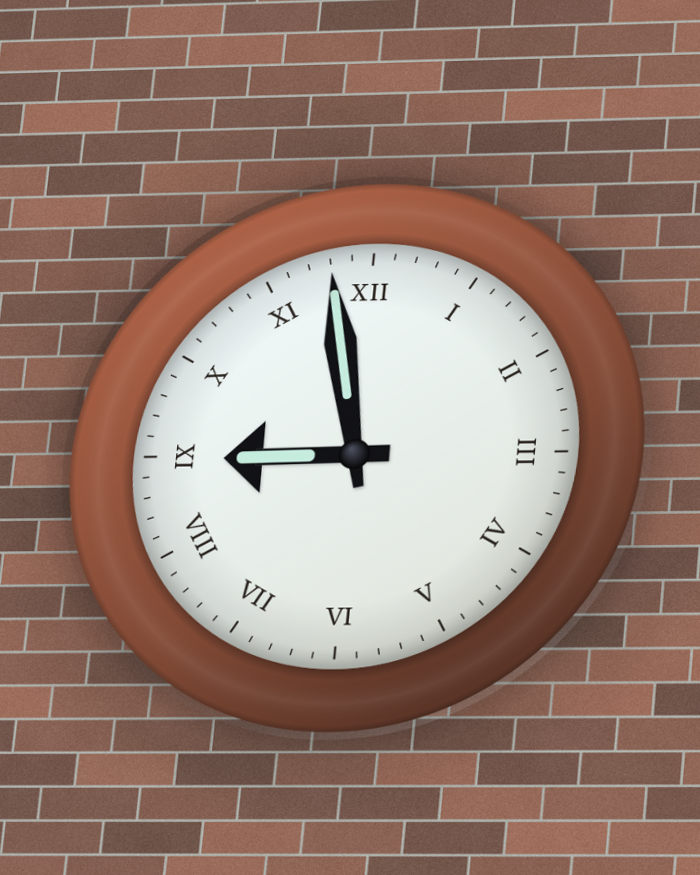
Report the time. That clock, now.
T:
8:58
